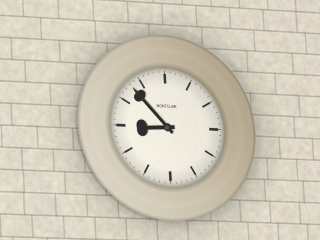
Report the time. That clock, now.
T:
8:53
